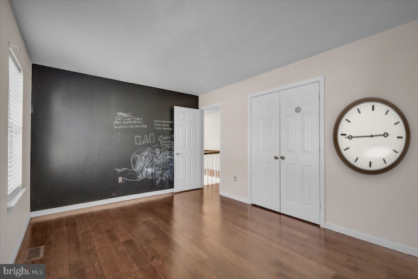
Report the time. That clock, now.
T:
2:44
